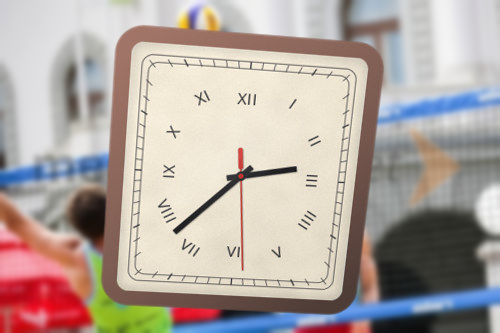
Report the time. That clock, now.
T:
2:37:29
